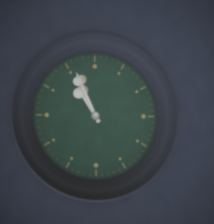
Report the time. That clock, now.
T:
10:56
